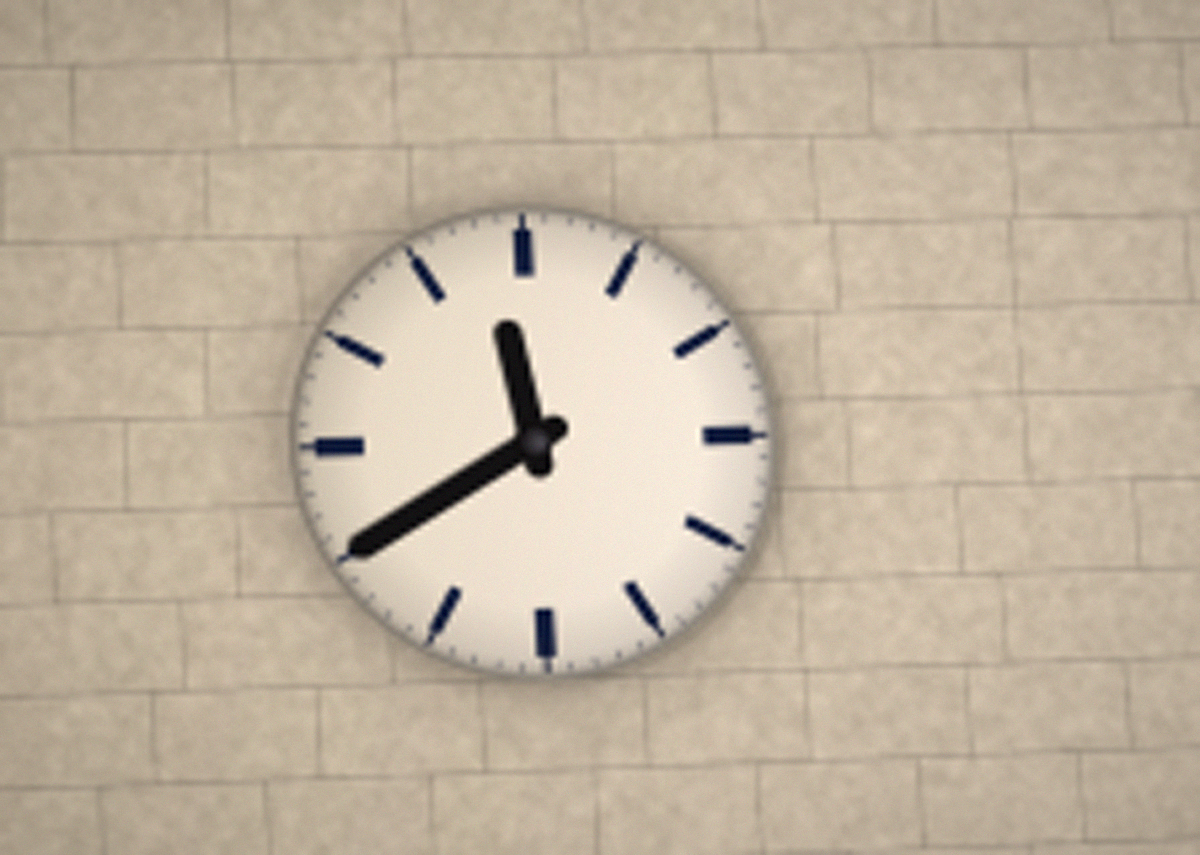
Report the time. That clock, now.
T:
11:40
